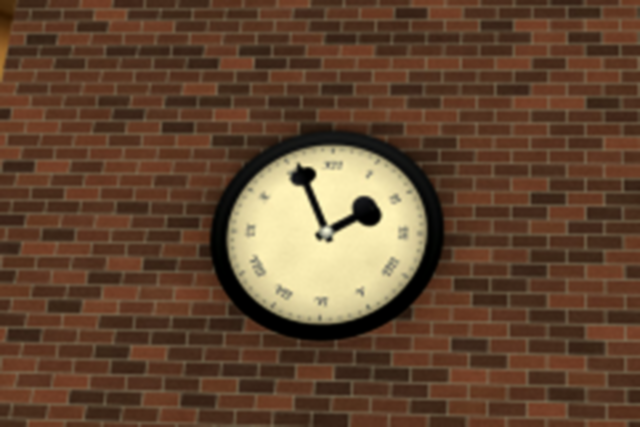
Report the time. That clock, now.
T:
1:56
